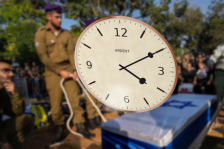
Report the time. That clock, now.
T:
4:10
